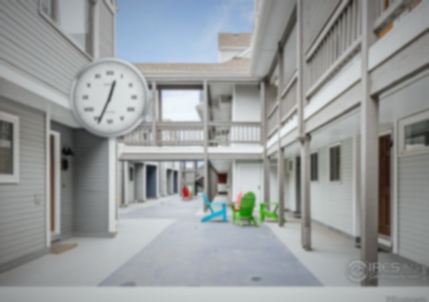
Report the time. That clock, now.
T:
12:34
